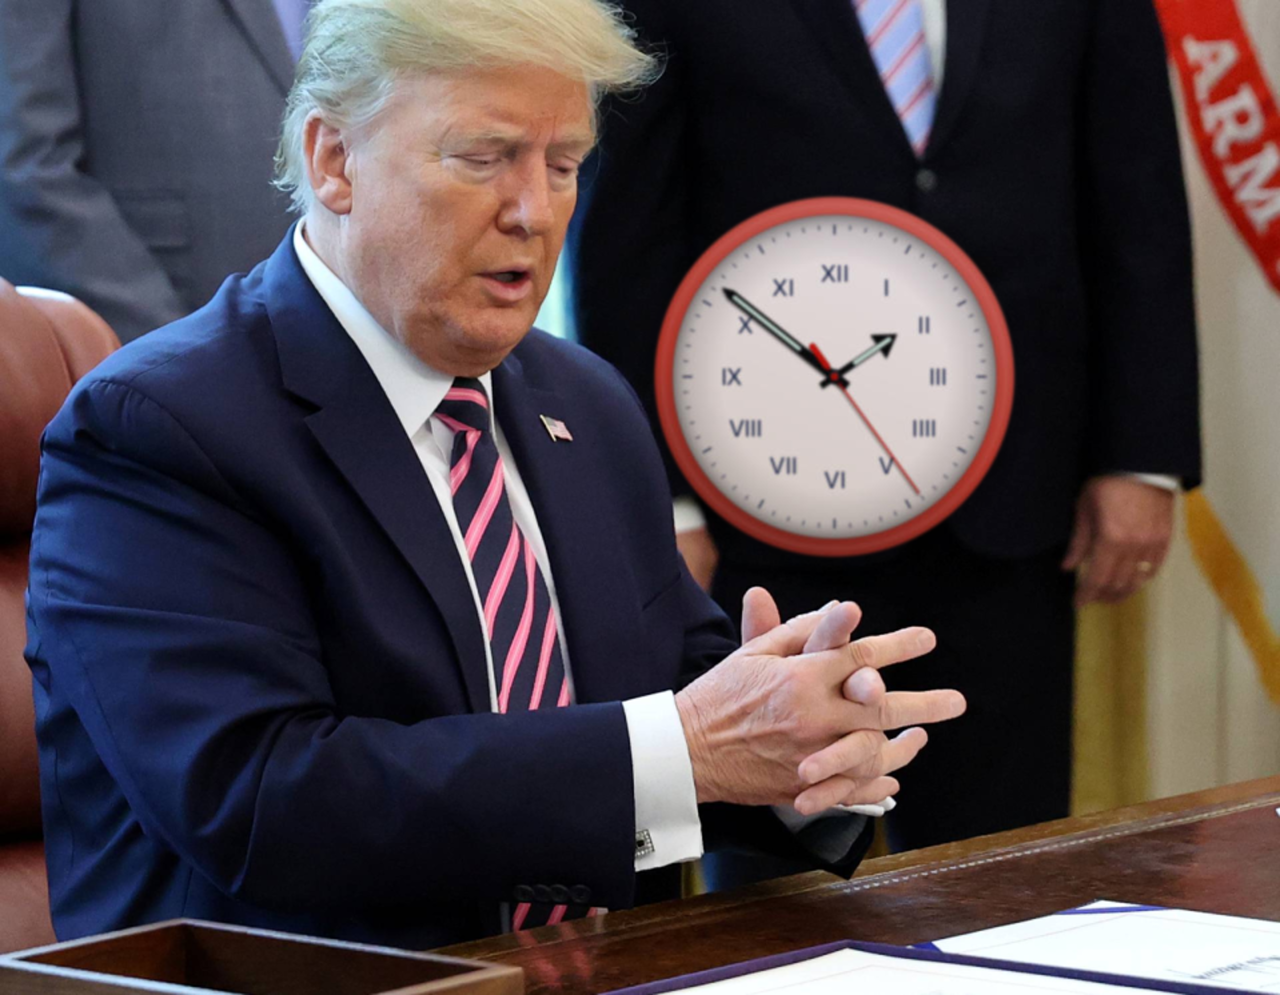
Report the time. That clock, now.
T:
1:51:24
